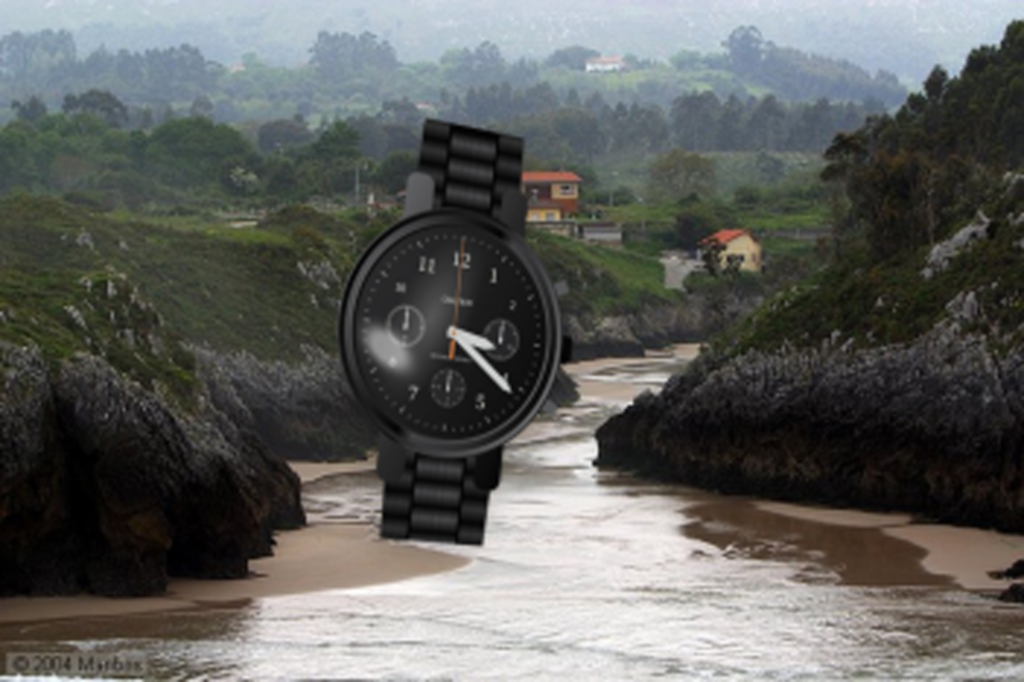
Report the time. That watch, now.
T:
3:21
